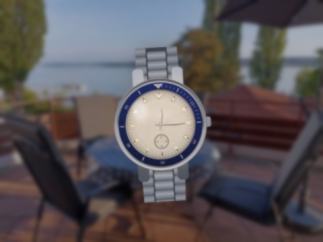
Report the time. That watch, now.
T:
12:15
